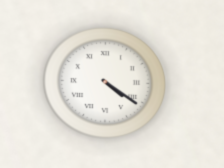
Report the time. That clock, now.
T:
4:21
